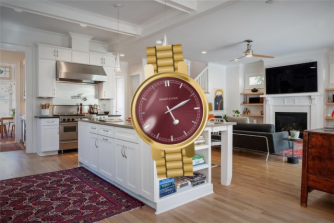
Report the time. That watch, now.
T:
5:11
